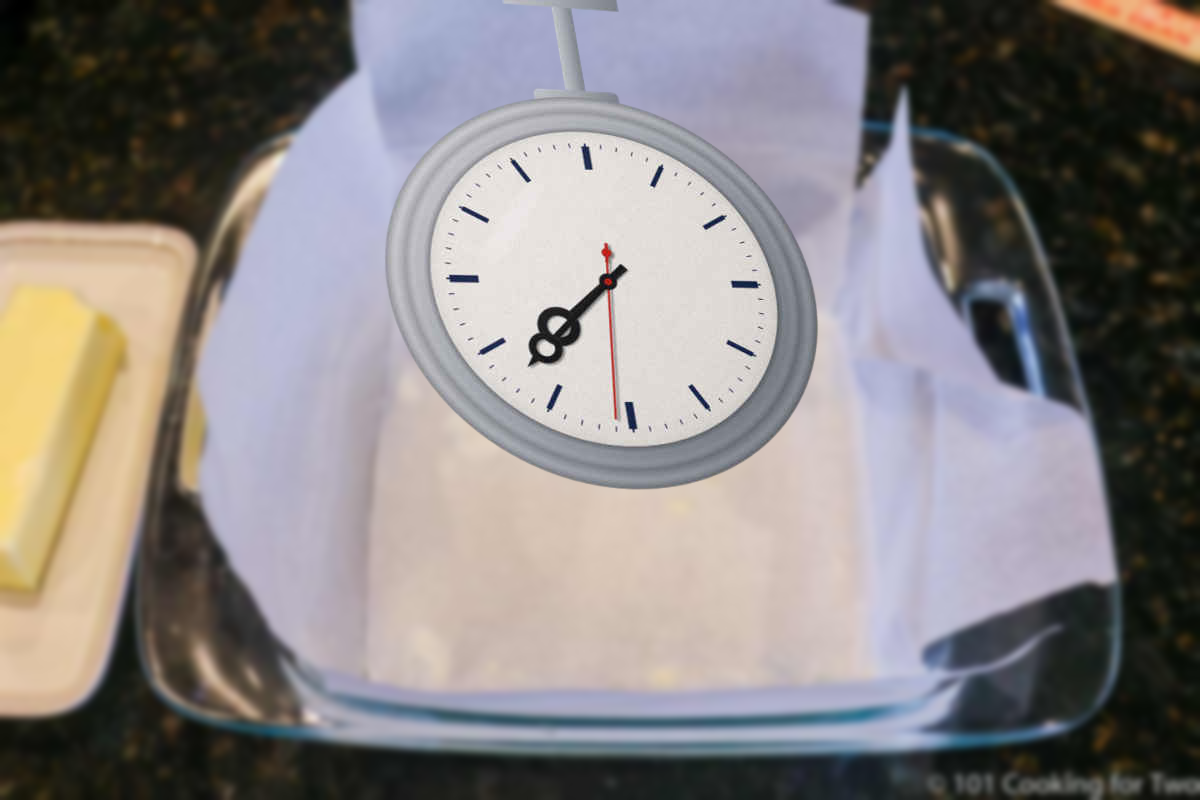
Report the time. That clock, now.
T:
7:37:31
